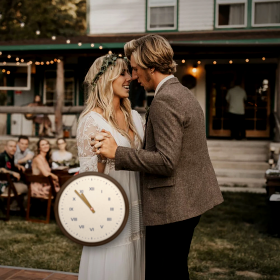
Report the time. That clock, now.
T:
10:53
